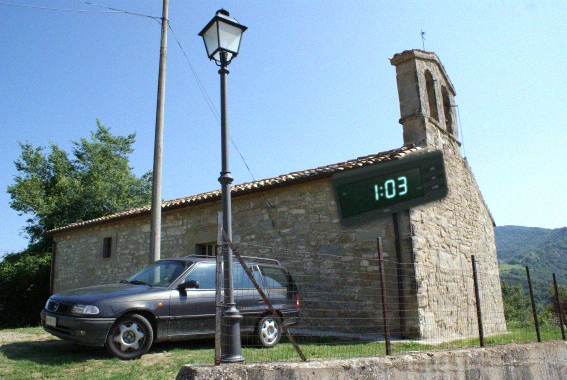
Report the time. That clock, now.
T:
1:03
